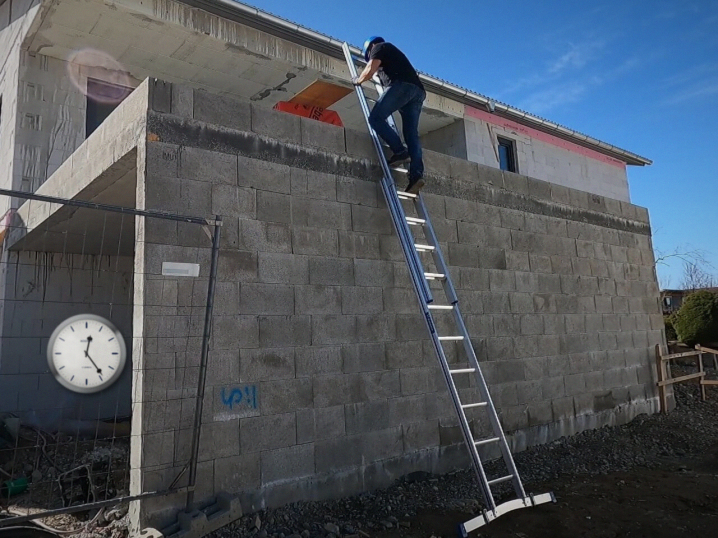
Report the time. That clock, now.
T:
12:24
